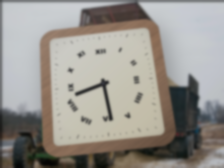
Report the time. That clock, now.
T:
8:29
